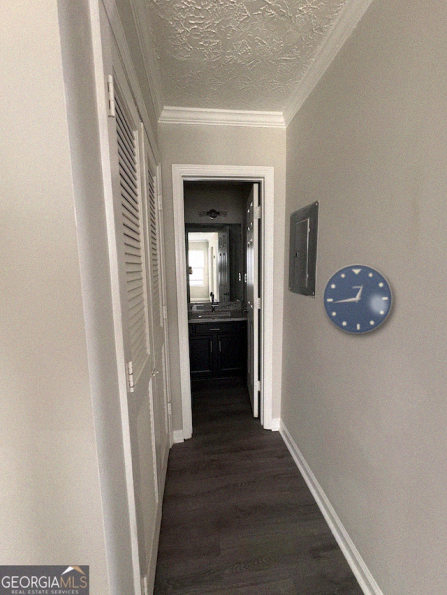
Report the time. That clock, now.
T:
12:44
